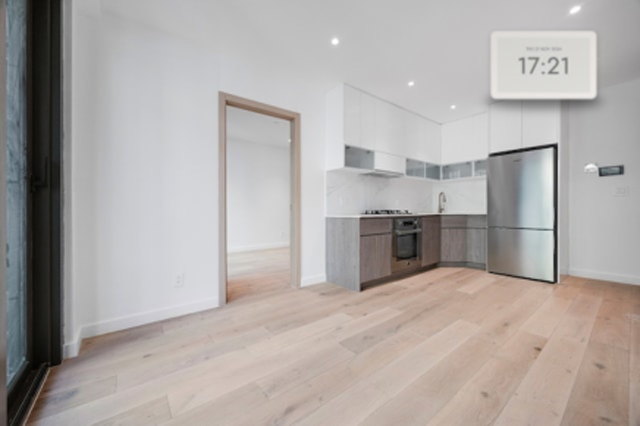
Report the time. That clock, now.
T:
17:21
